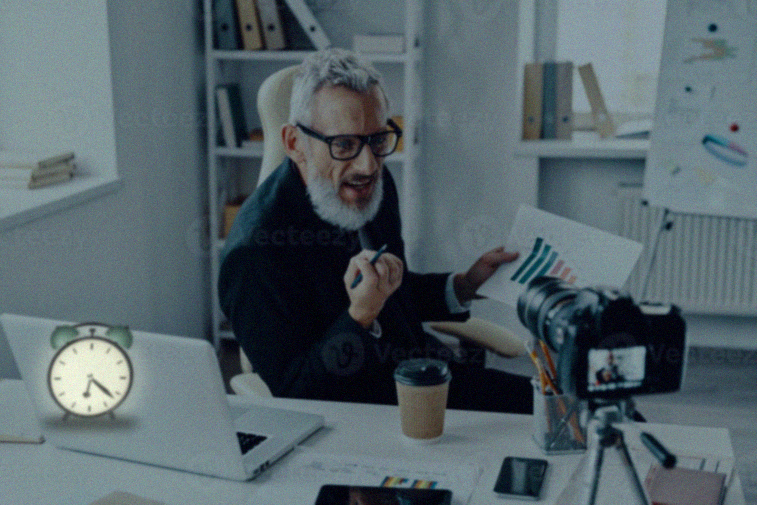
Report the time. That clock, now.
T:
6:22
